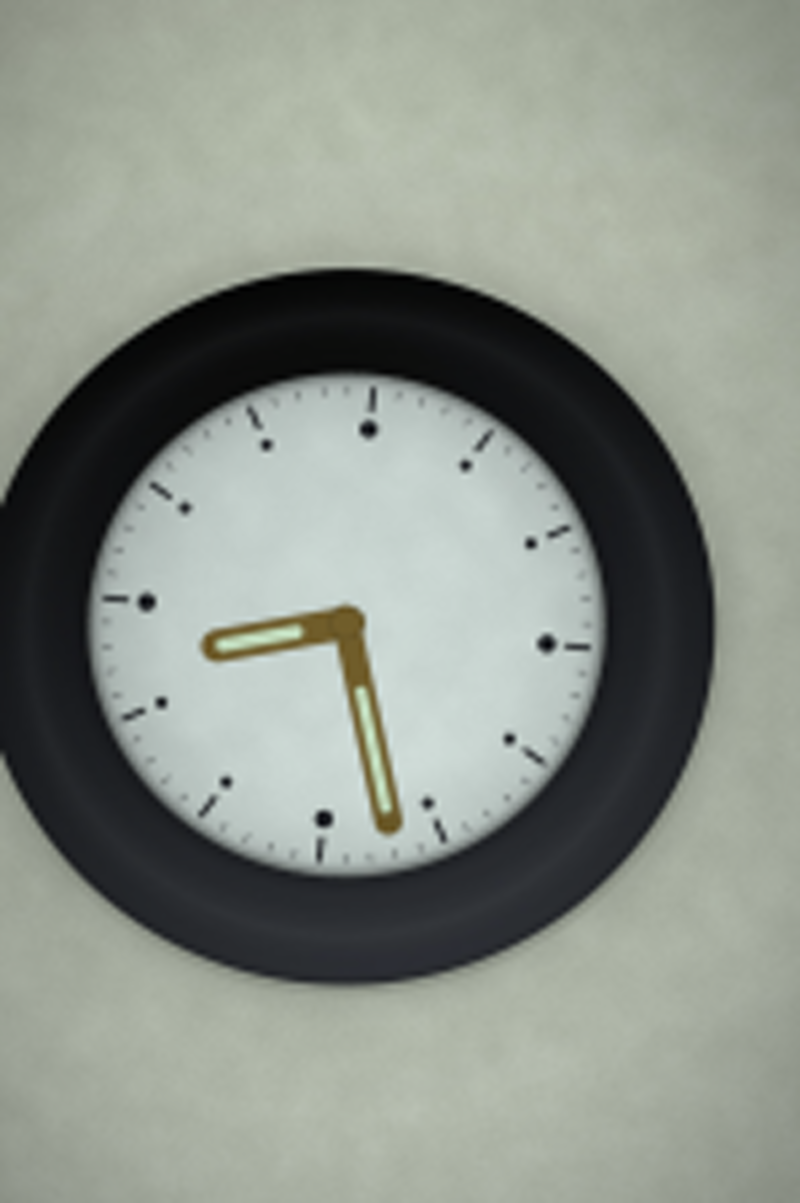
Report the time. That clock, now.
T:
8:27
